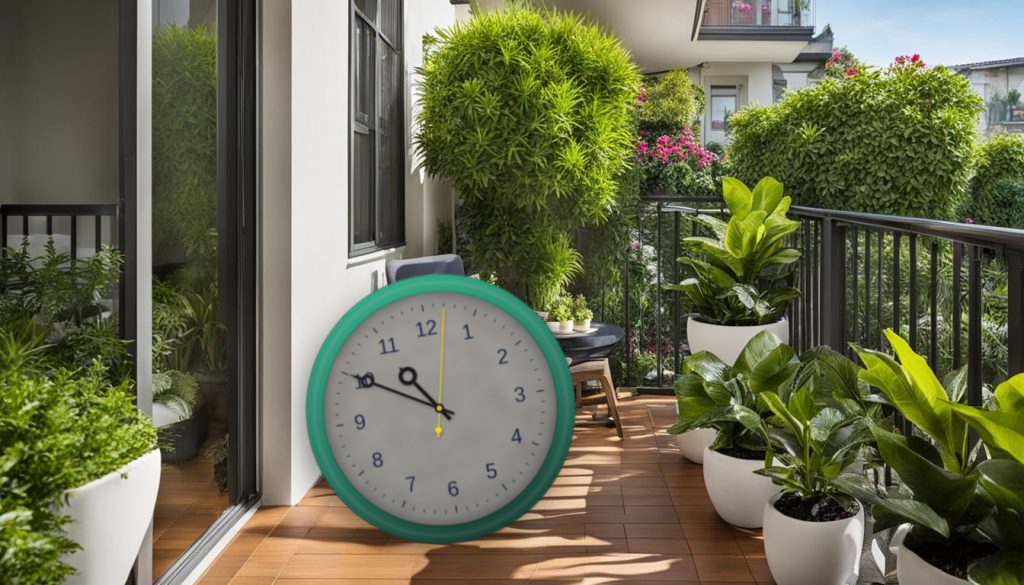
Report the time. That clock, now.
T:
10:50:02
